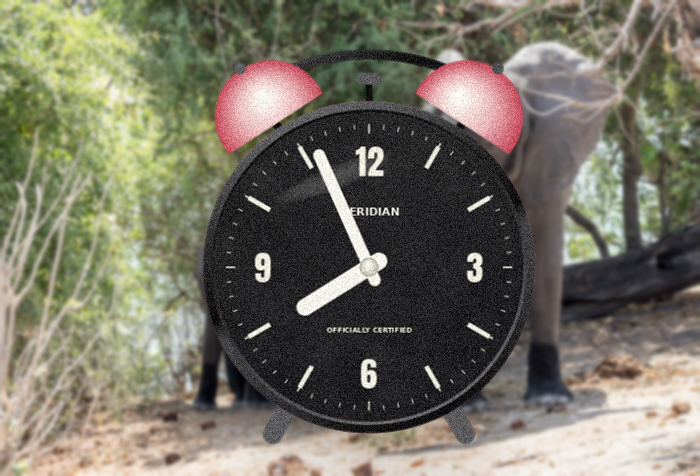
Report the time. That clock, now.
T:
7:56
